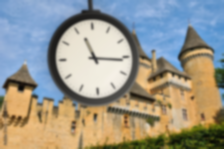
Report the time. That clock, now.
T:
11:16
